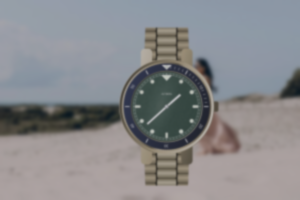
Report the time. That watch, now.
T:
1:38
